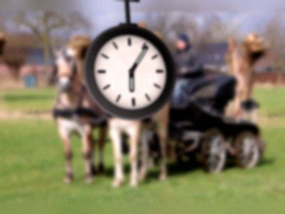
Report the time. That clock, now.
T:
6:06
